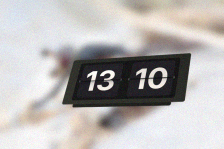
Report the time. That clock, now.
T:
13:10
